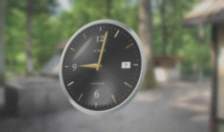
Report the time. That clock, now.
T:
9:02
